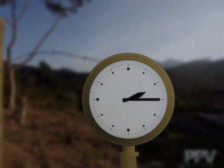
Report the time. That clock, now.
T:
2:15
